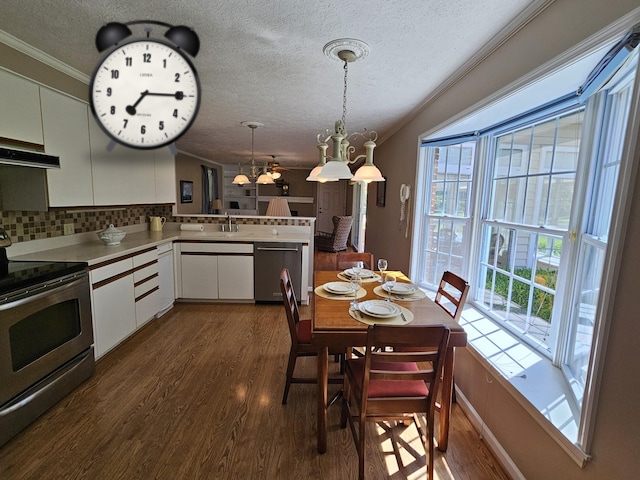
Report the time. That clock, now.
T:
7:15
